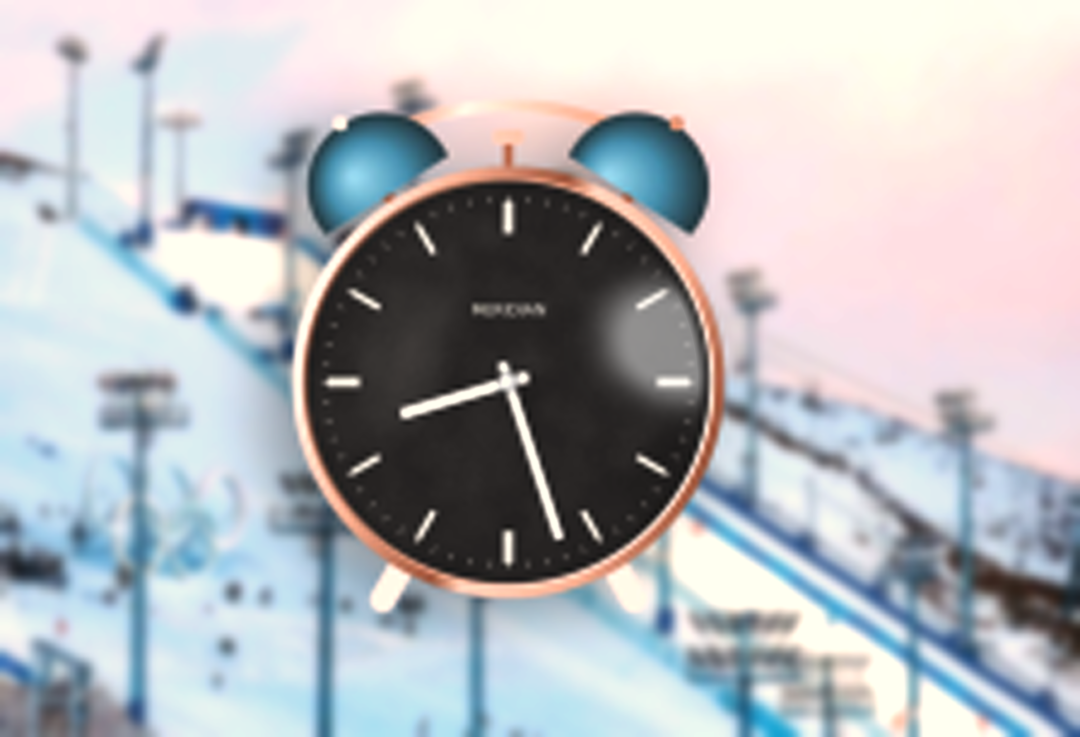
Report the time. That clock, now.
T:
8:27
